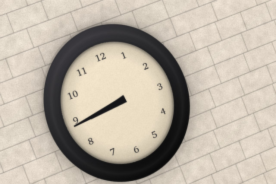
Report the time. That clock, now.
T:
8:44
